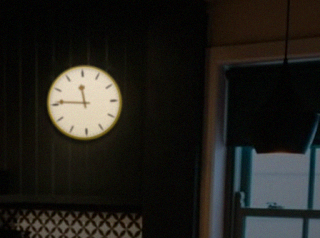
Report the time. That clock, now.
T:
11:46
